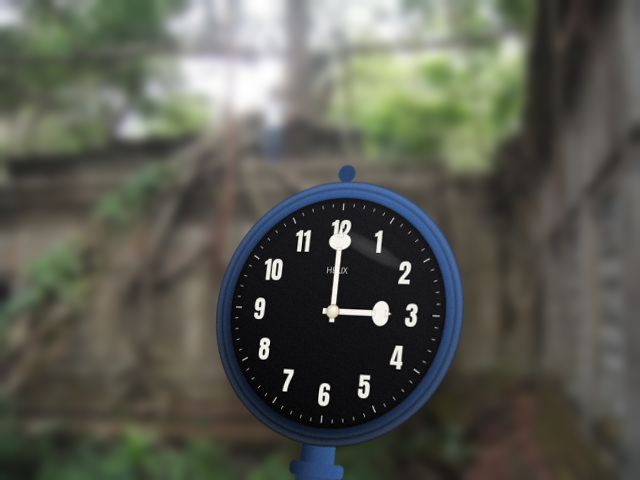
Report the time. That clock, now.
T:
3:00
